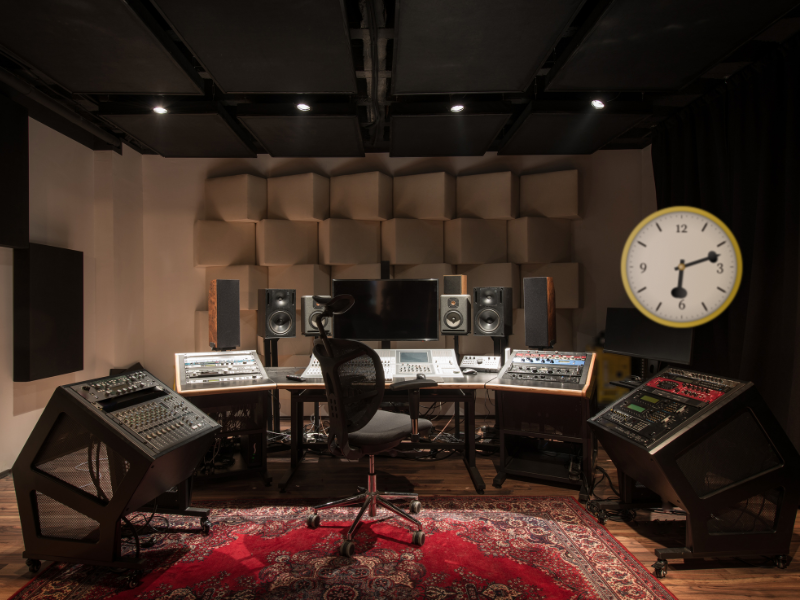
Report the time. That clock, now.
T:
6:12
